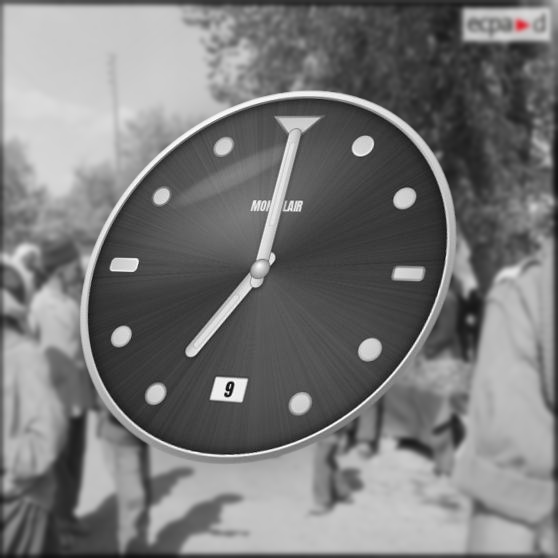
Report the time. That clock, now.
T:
7:00
